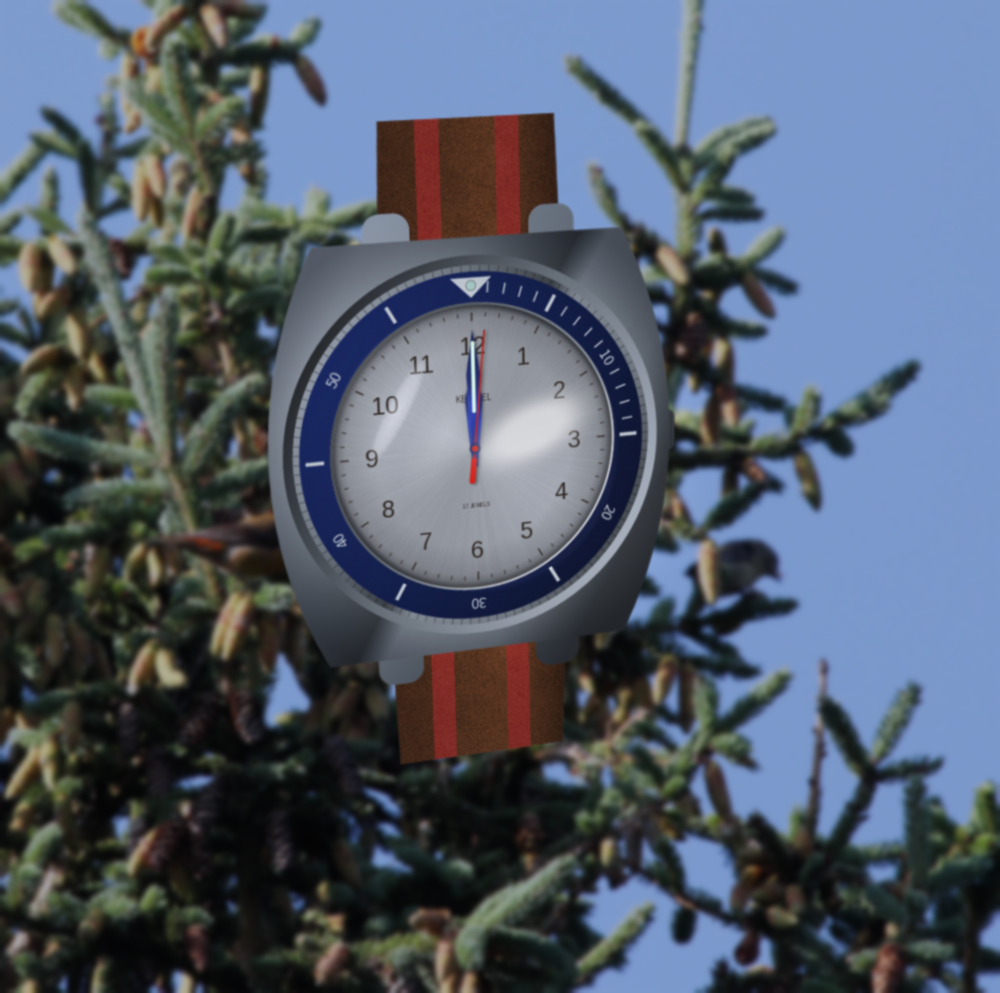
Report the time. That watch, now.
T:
12:00:01
